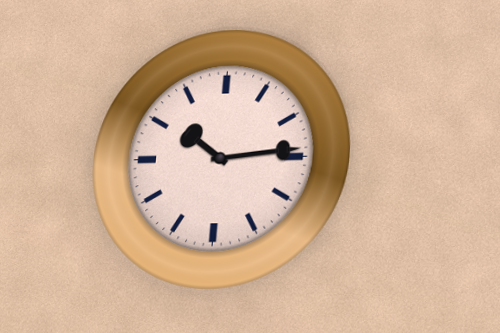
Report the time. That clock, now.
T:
10:14
